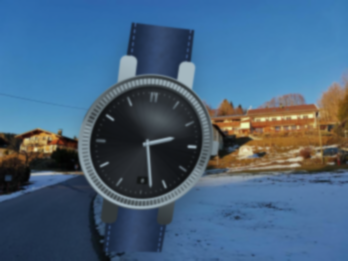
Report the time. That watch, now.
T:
2:28
